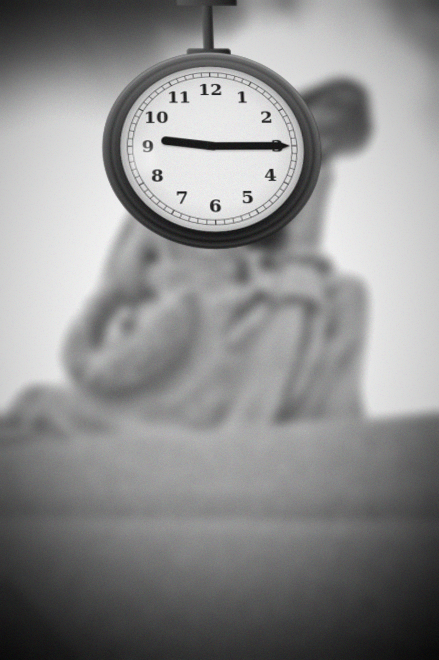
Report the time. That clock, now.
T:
9:15
